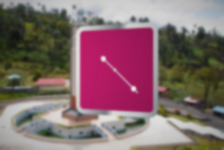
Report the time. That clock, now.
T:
10:22
